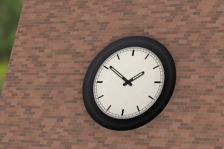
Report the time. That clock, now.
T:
1:51
